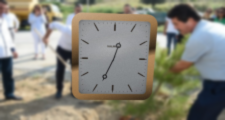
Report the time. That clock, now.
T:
12:34
